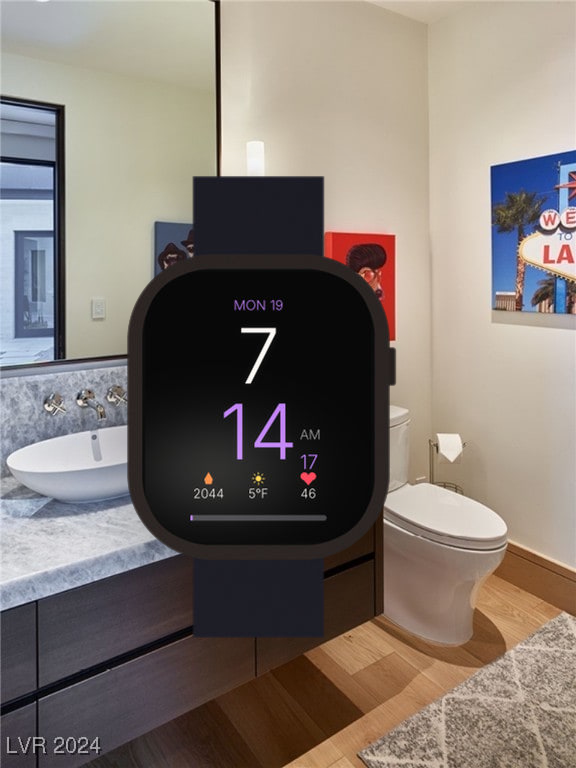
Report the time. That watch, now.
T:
7:14:17
